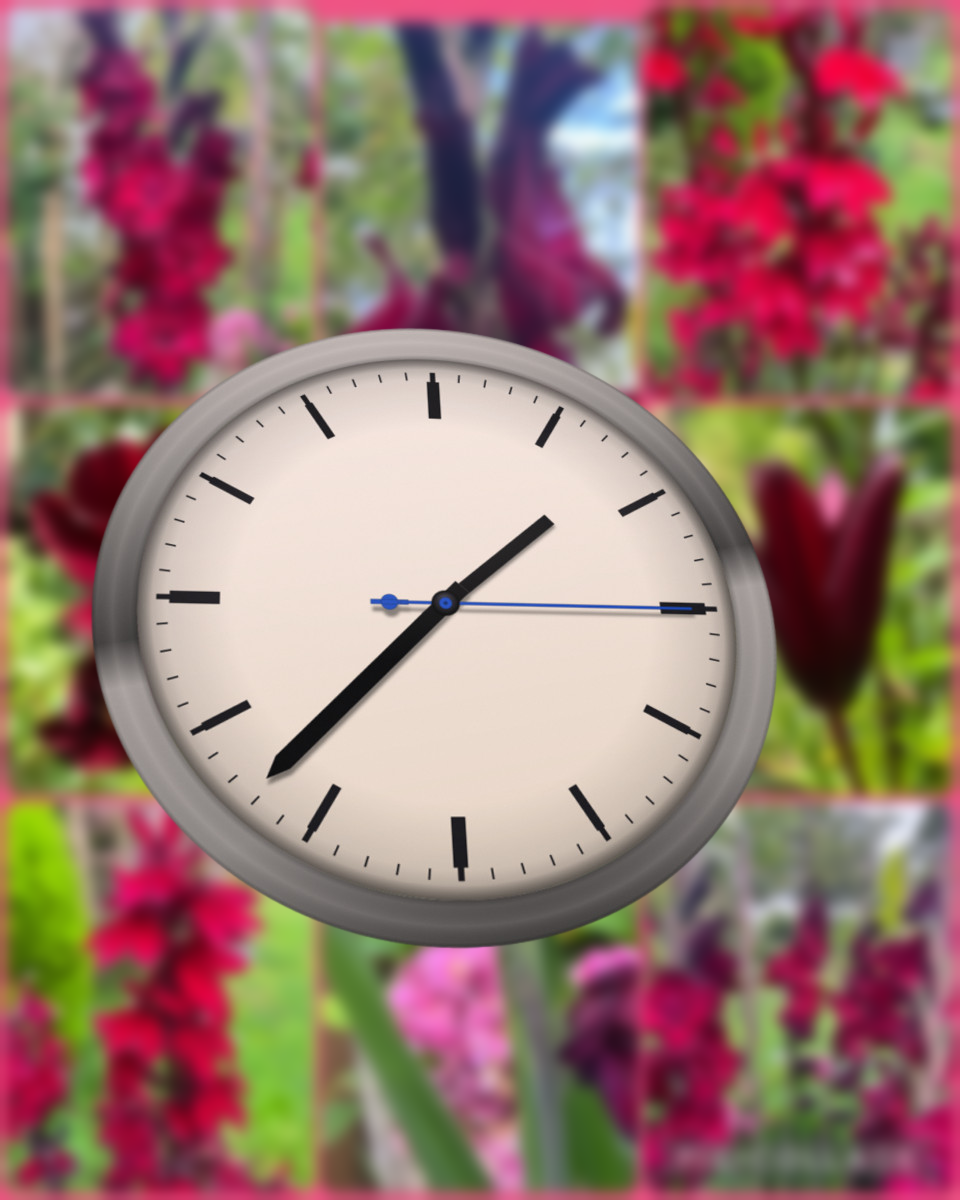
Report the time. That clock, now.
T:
1:37:15
